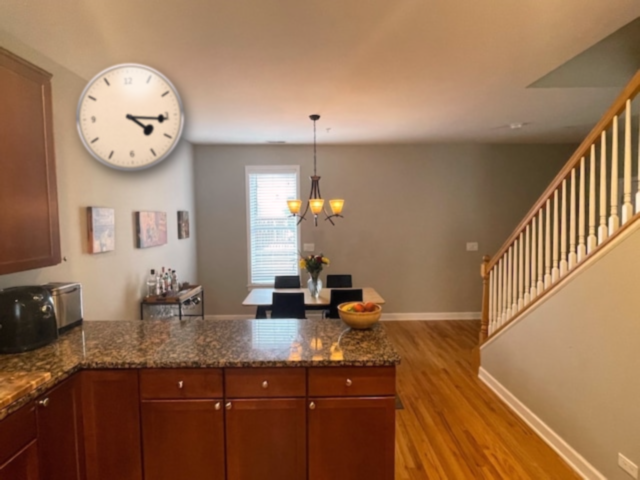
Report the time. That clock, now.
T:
4:16
